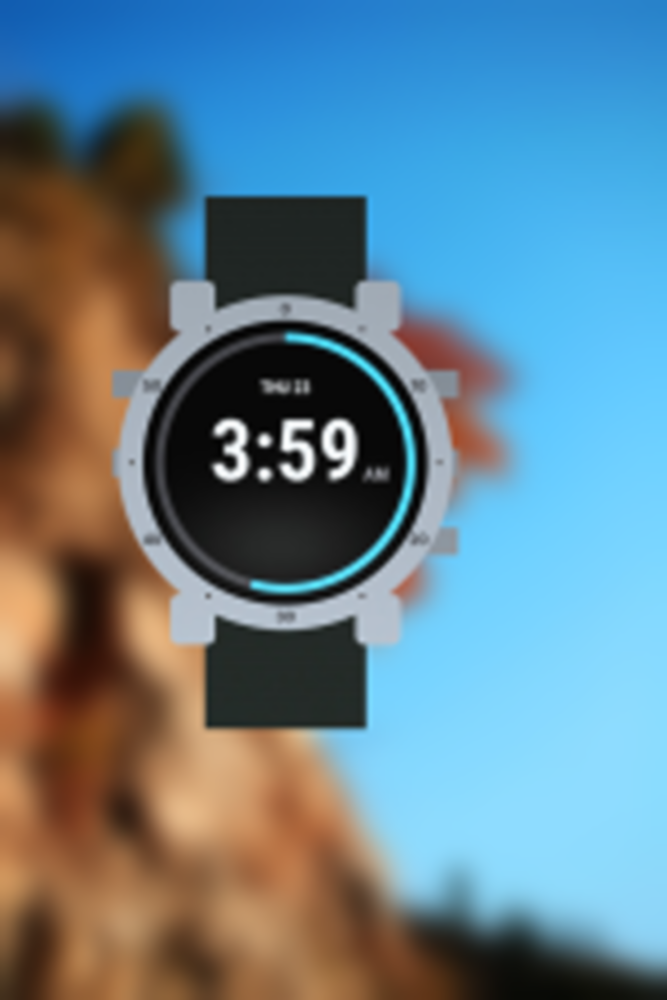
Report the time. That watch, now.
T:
3:59
